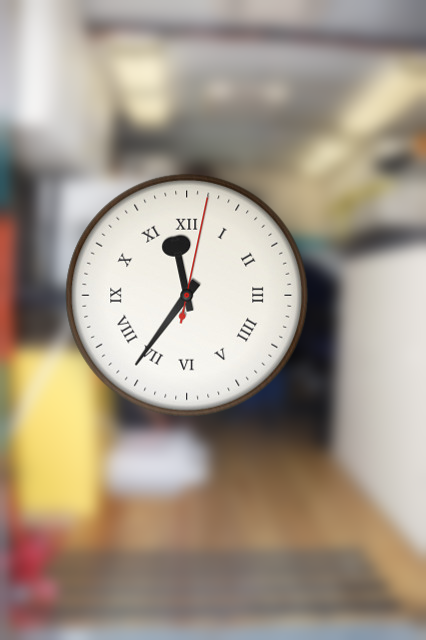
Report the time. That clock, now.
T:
11:36:02
